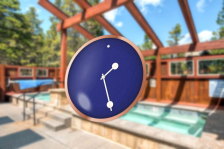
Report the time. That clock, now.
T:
1:26
